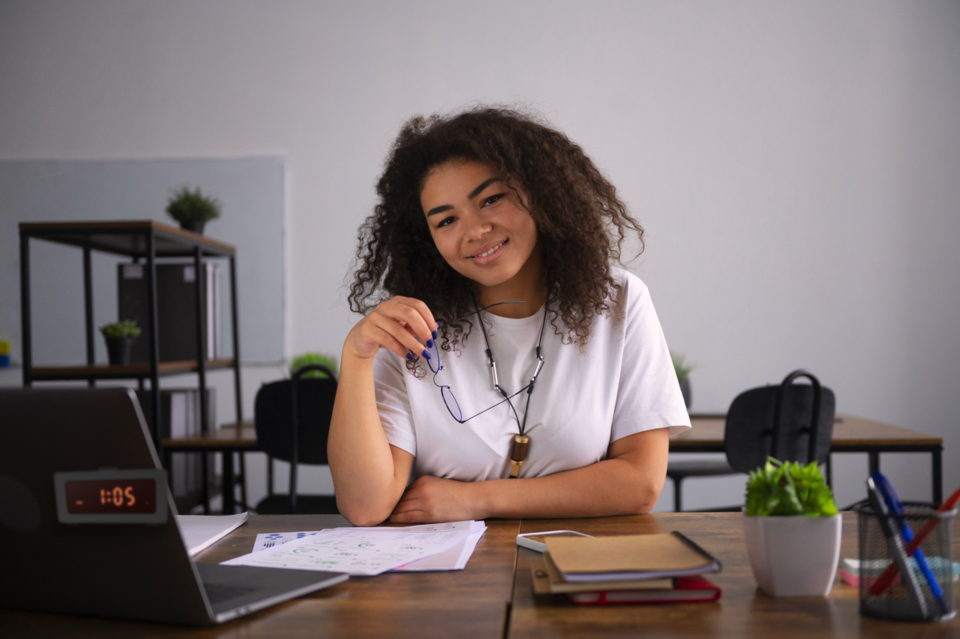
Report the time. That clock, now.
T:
1:05
